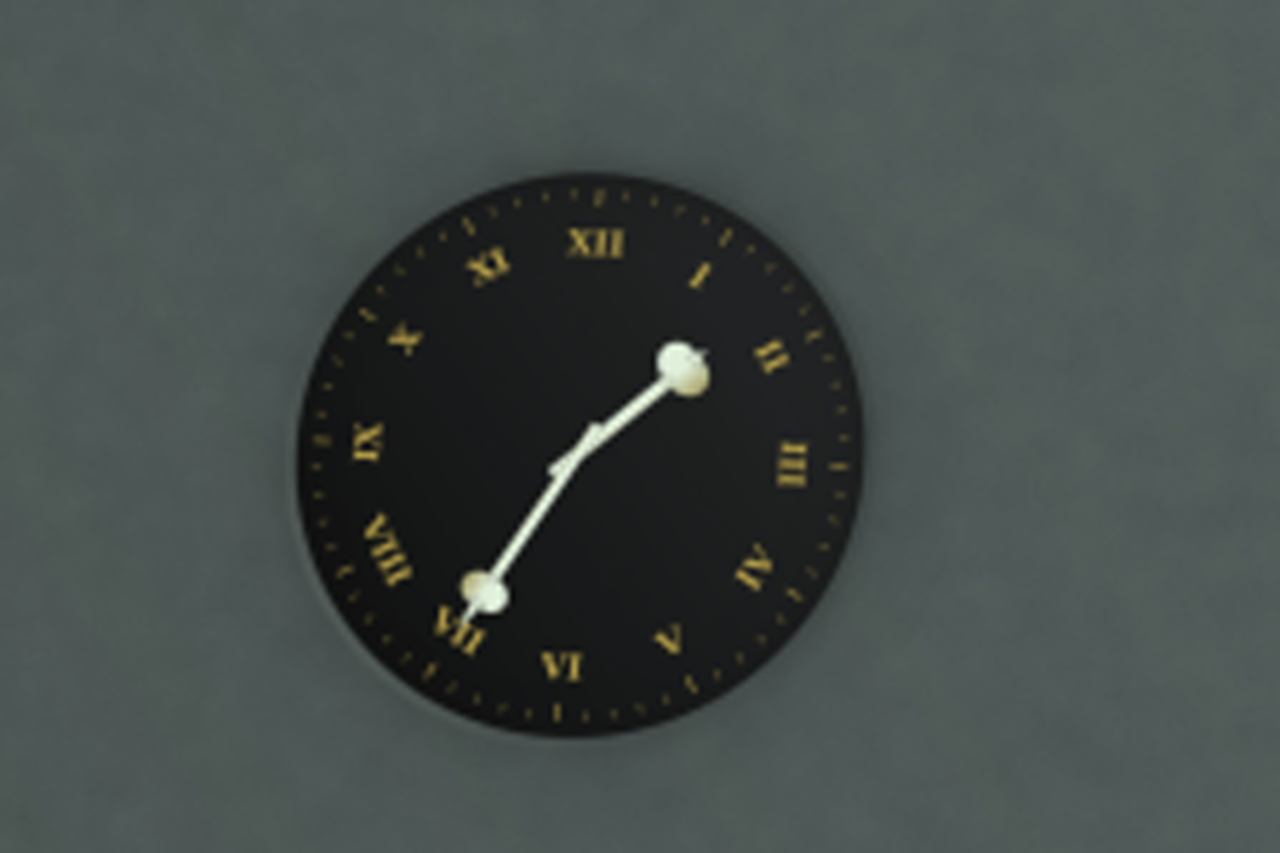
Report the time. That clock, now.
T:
1:35
